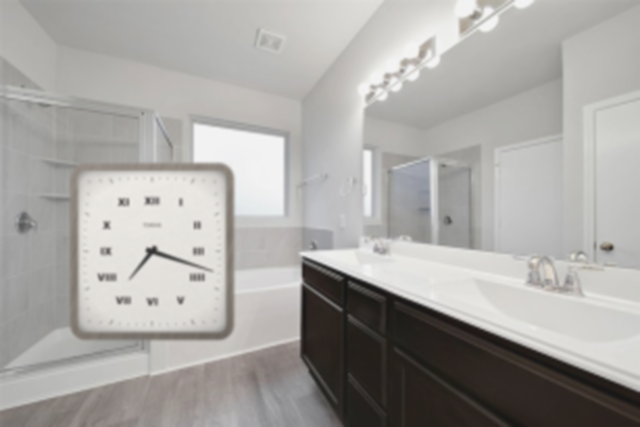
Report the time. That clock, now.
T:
7:18
